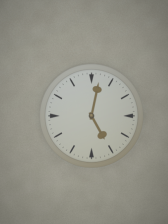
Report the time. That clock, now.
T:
5:02
